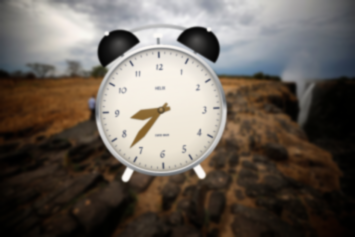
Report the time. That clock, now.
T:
8:37
